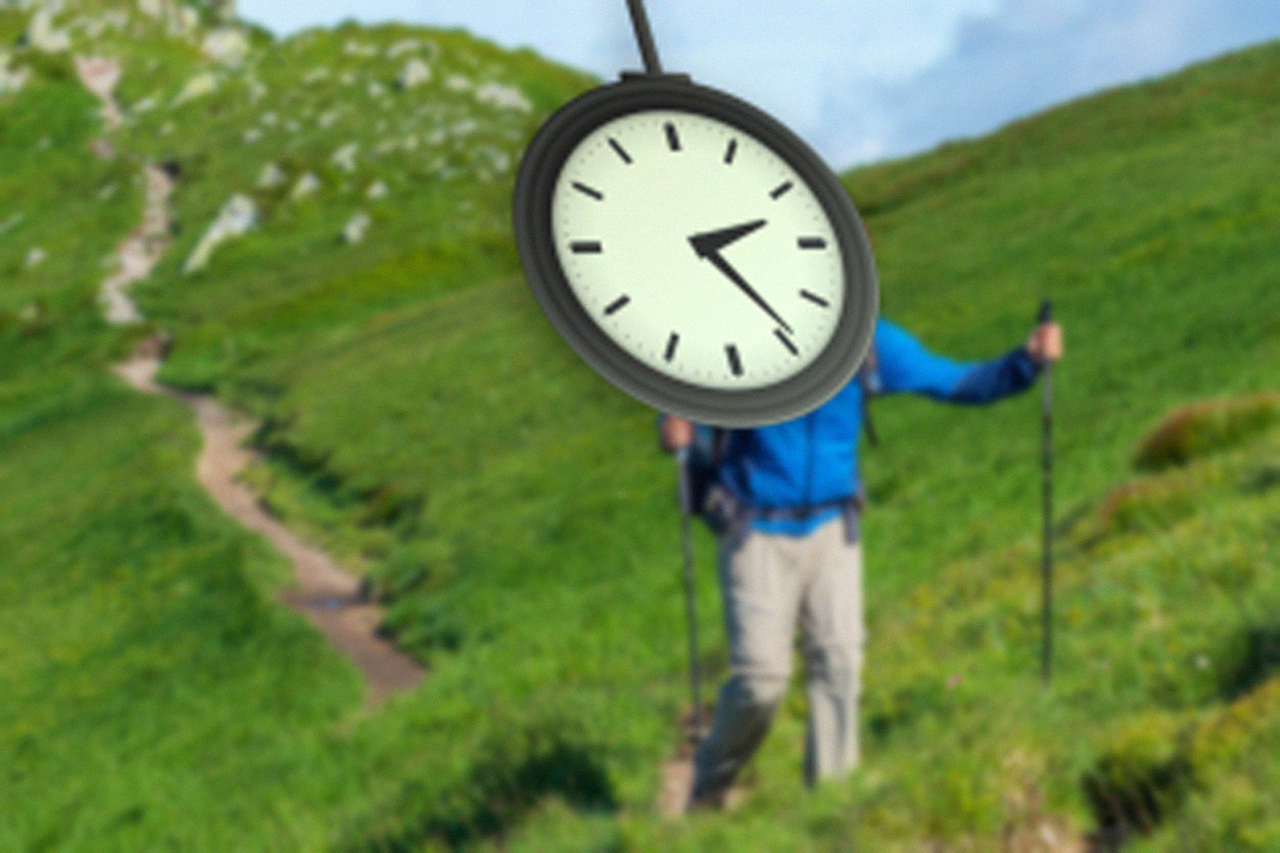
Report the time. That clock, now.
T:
2:24
